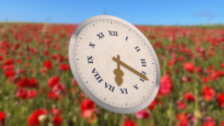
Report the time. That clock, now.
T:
6:20
